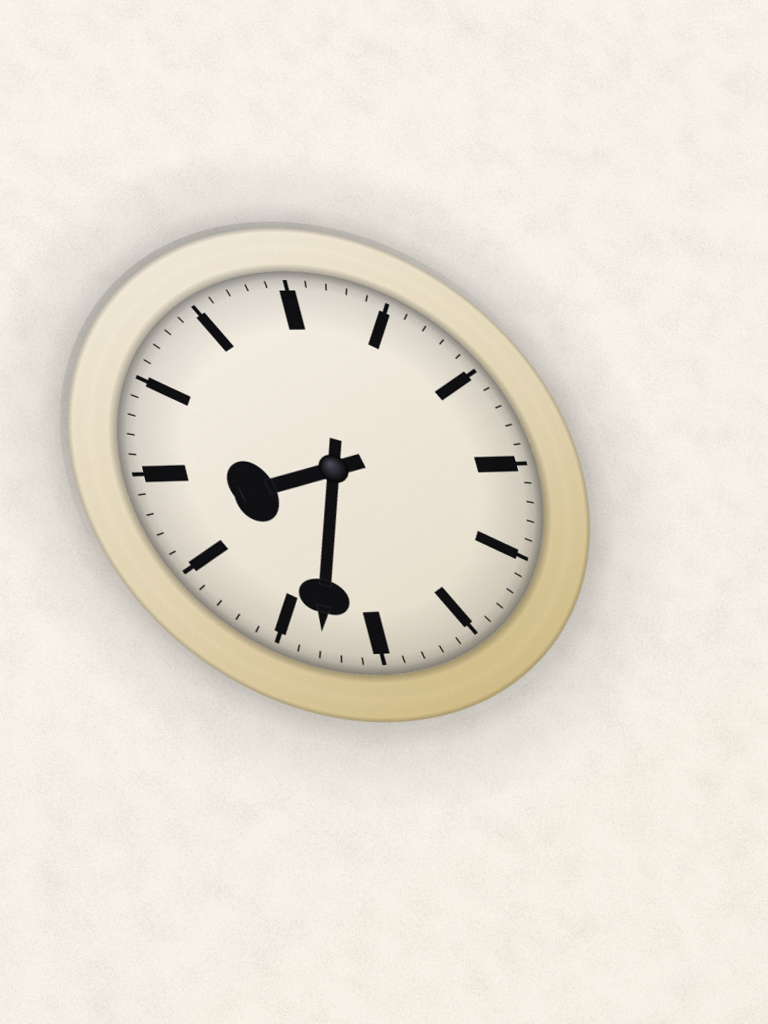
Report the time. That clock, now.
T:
8:33
